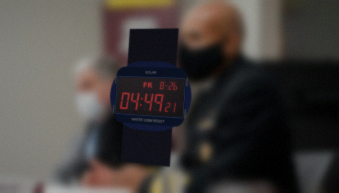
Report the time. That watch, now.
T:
4:49
